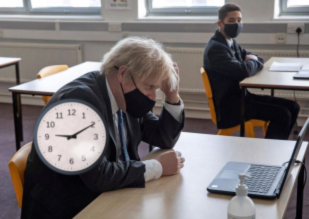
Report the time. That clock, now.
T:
9:10
